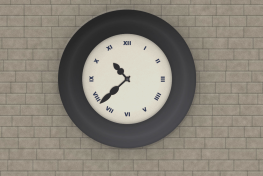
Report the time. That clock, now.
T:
10:38
